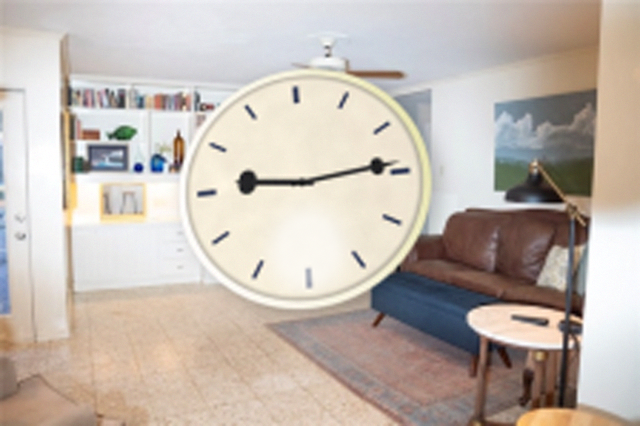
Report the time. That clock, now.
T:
9:14
